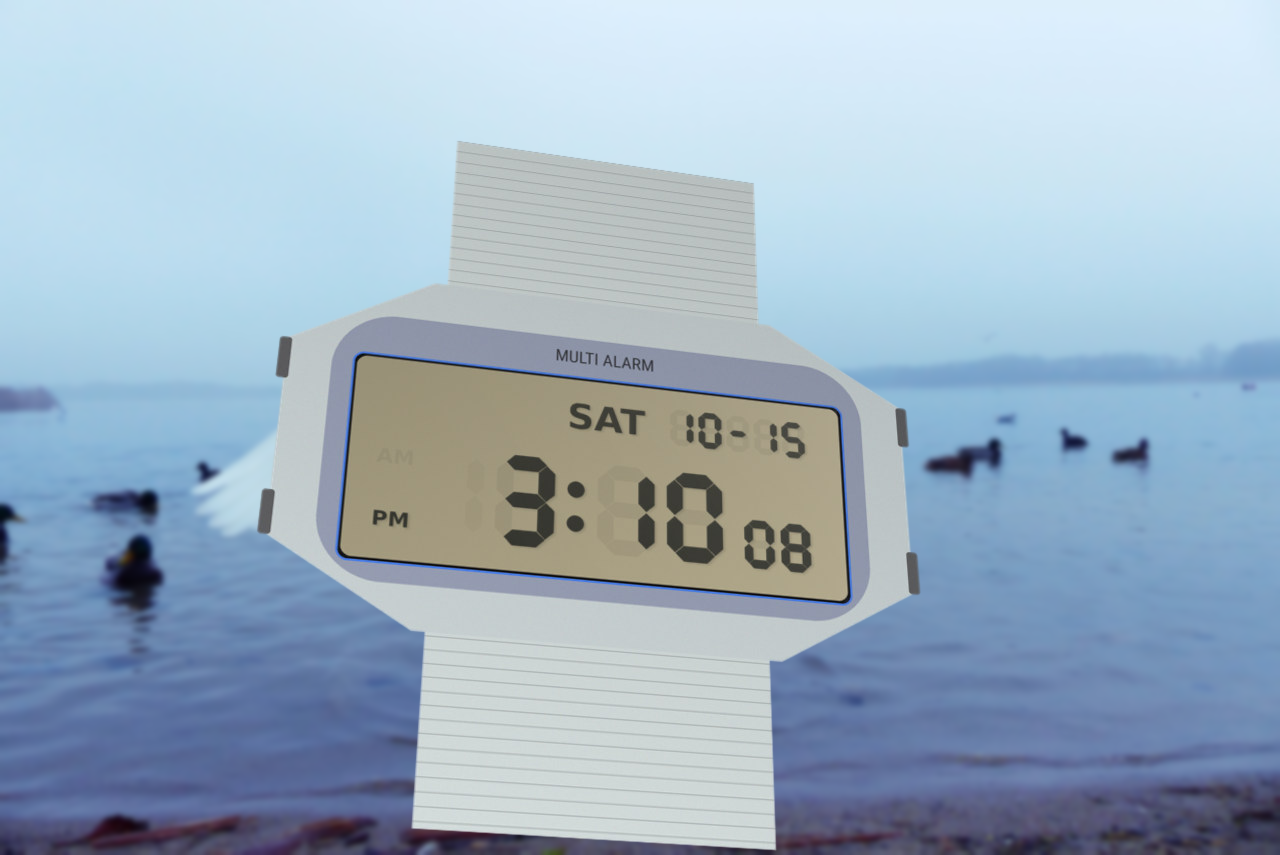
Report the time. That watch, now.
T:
3:10:08
